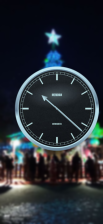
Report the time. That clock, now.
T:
10:22
